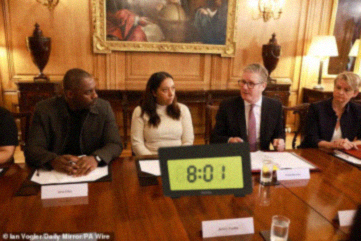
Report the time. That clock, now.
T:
8:01
